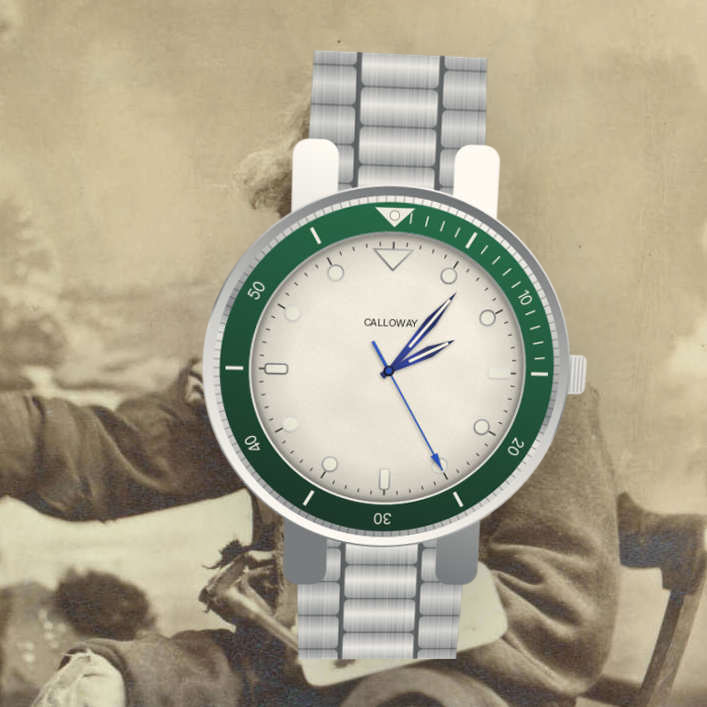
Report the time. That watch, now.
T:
2:06:25
